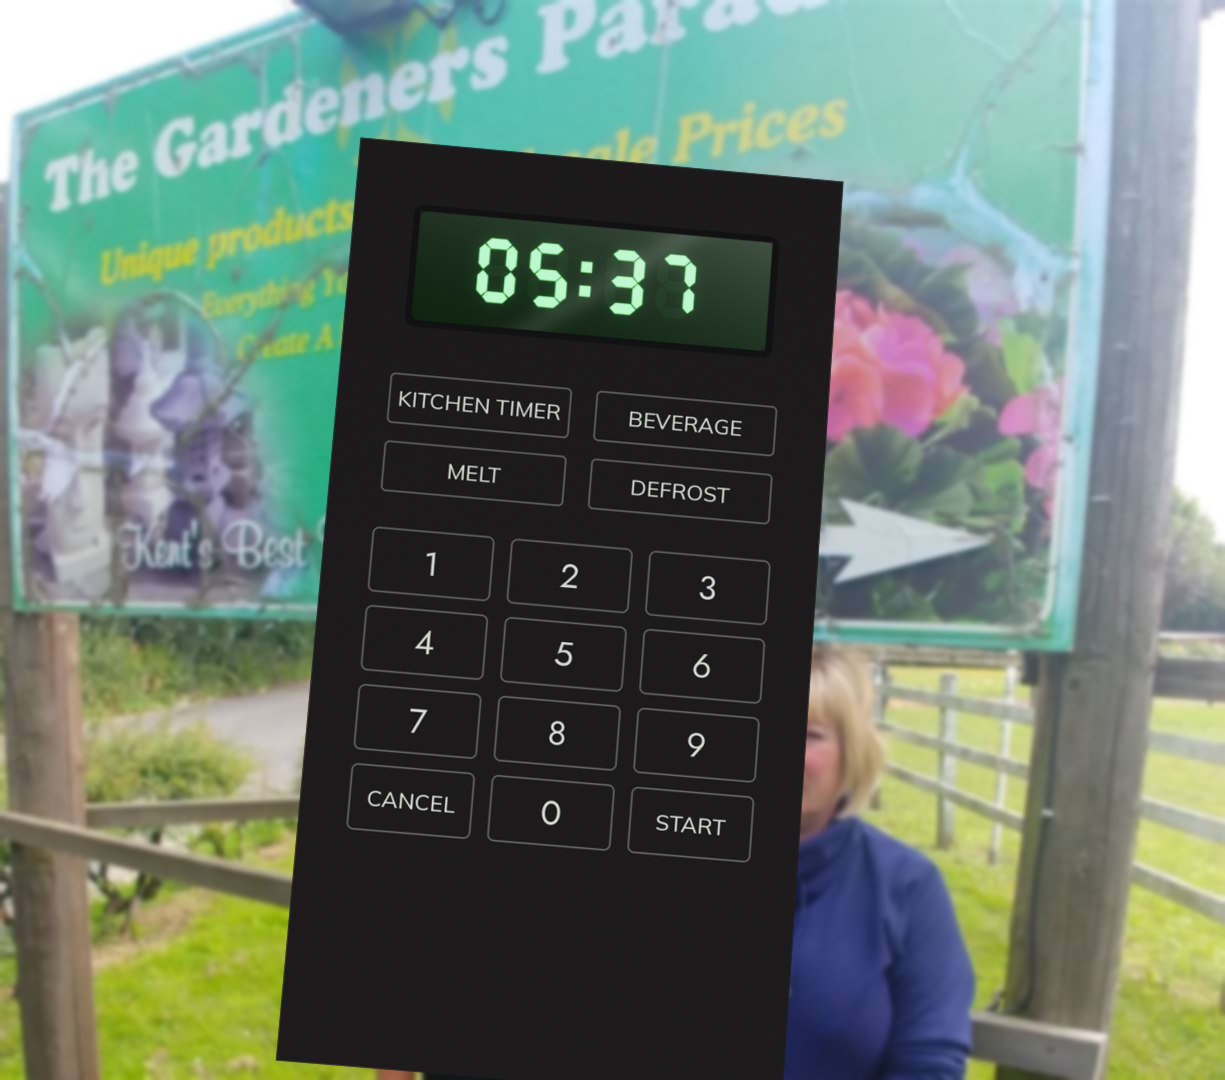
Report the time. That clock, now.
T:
5:37
